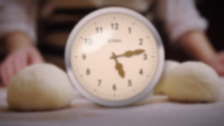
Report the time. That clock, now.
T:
5:13
